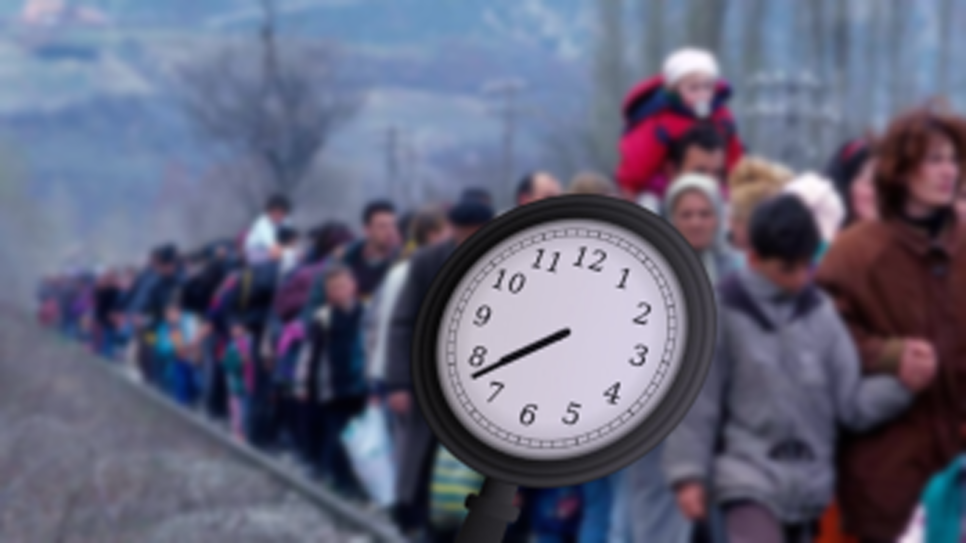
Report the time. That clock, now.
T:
7:38
